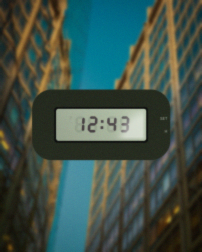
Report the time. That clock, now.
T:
12:43
